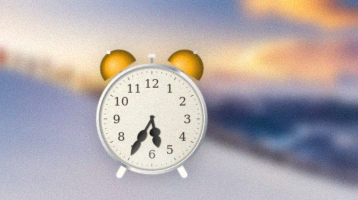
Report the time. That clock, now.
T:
5:35
